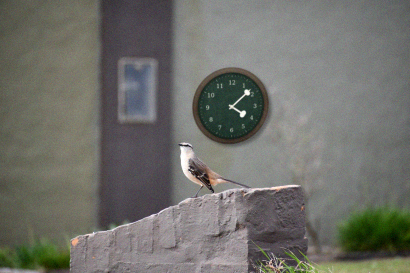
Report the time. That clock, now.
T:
4:08
